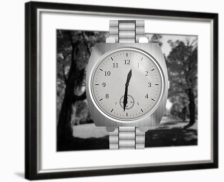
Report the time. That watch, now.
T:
12:31
